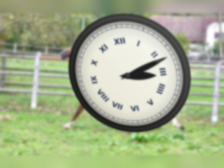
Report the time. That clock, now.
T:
3:12
